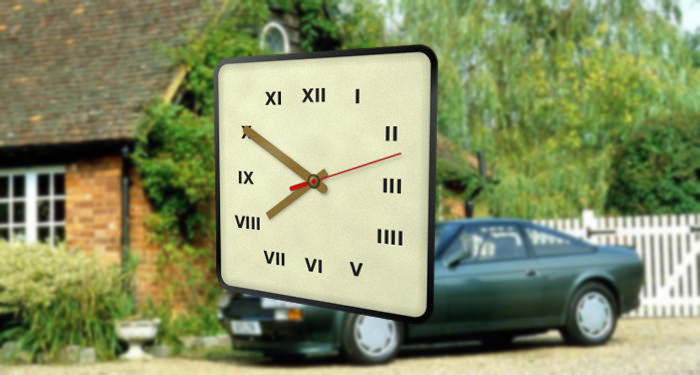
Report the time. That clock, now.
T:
7:50:12
